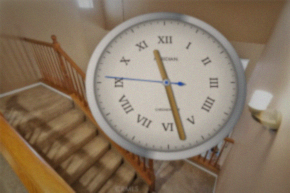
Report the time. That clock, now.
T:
11:27:46
